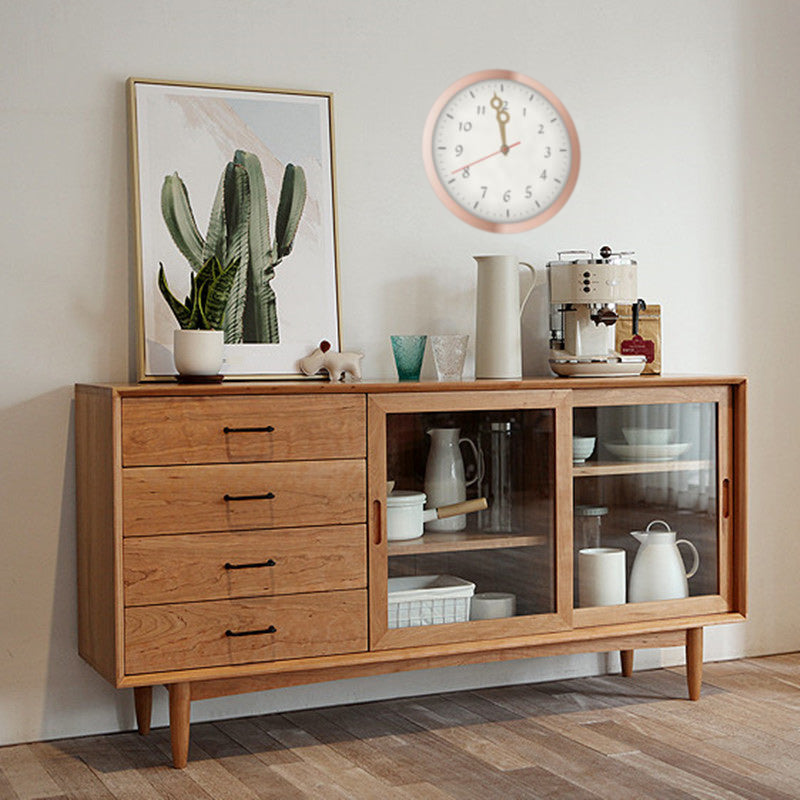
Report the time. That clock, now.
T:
11:58:41
